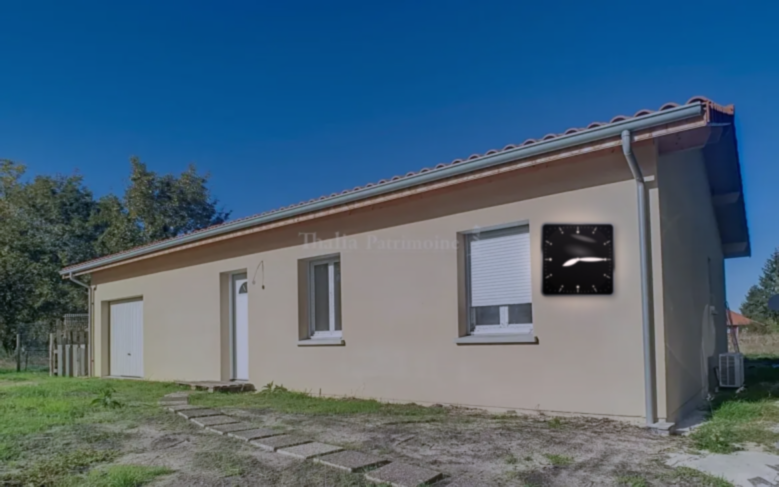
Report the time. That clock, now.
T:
8:15
